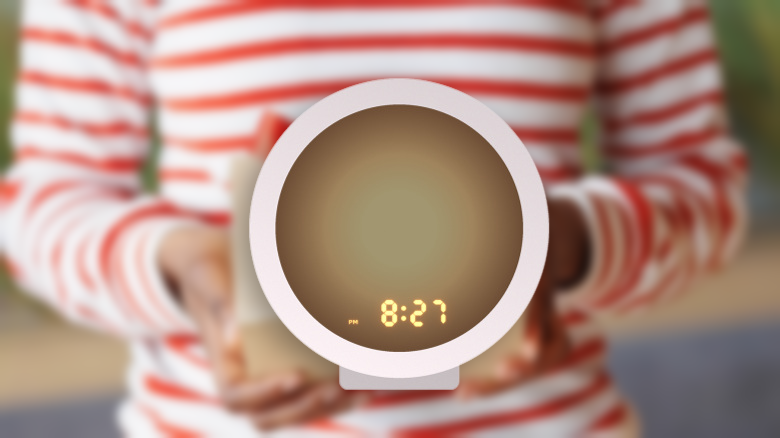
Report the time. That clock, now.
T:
8:27
